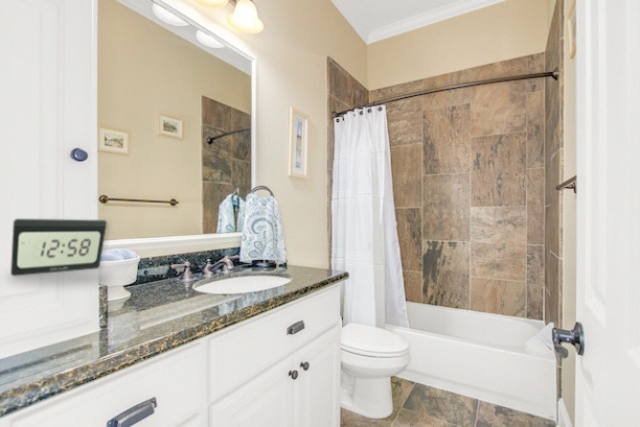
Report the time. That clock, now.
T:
12:58
